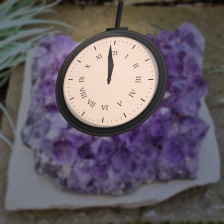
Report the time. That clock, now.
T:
11:59
